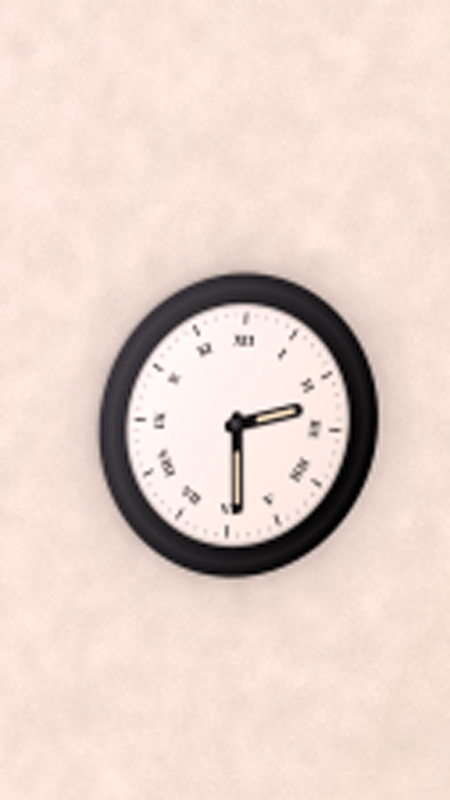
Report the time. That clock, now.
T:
2:29
